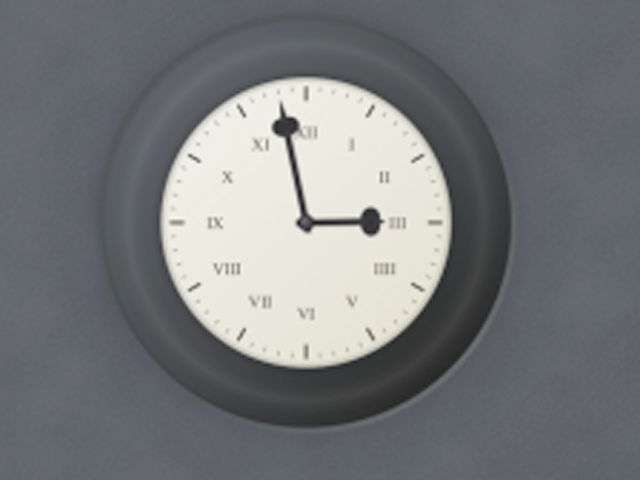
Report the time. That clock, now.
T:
2:58
